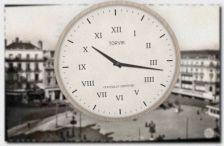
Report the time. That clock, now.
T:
10:17
